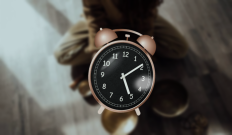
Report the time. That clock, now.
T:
5:09
